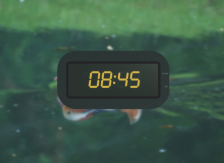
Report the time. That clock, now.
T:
8:45
